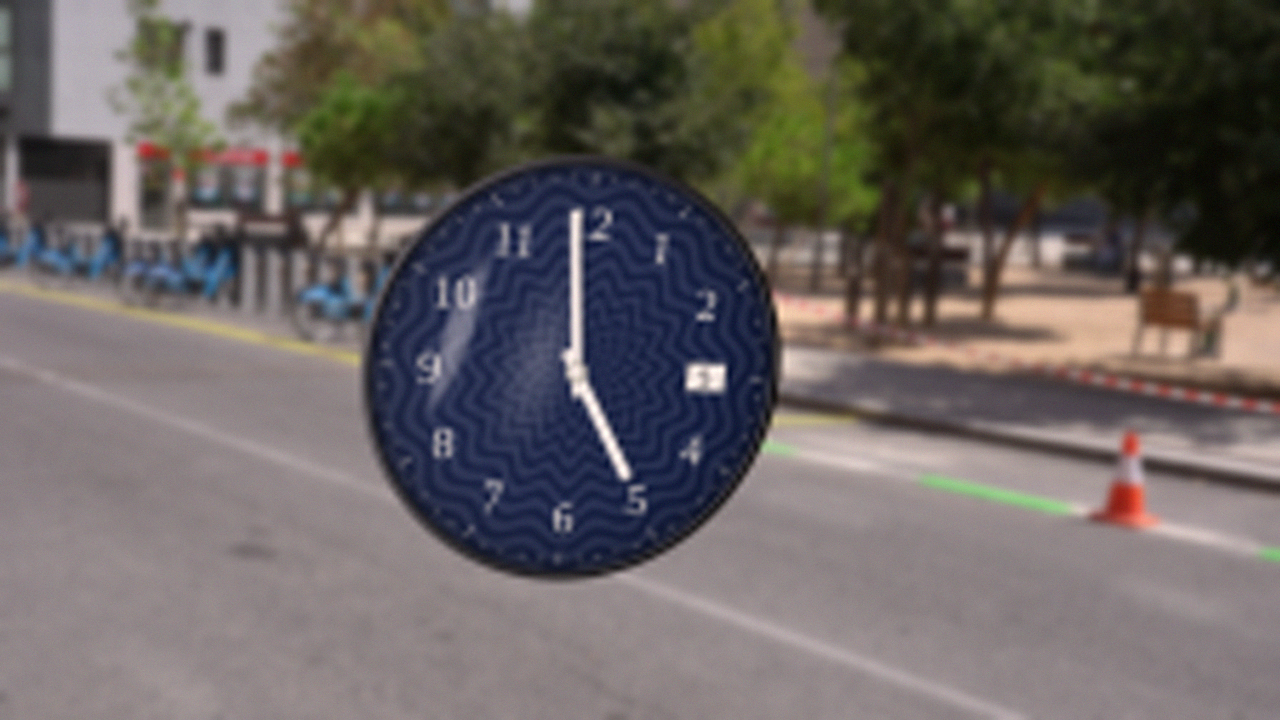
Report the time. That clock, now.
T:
4:59
